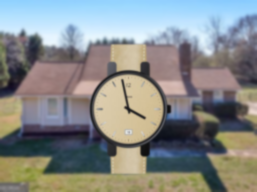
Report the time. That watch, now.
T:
3:58
